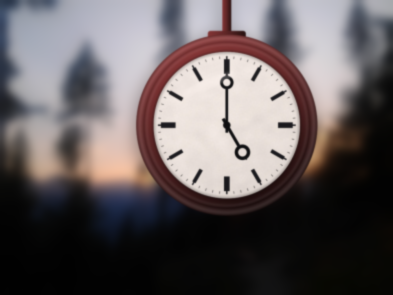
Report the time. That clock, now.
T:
5:00
